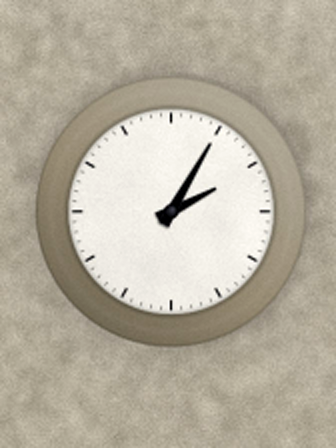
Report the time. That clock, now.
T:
2:05
